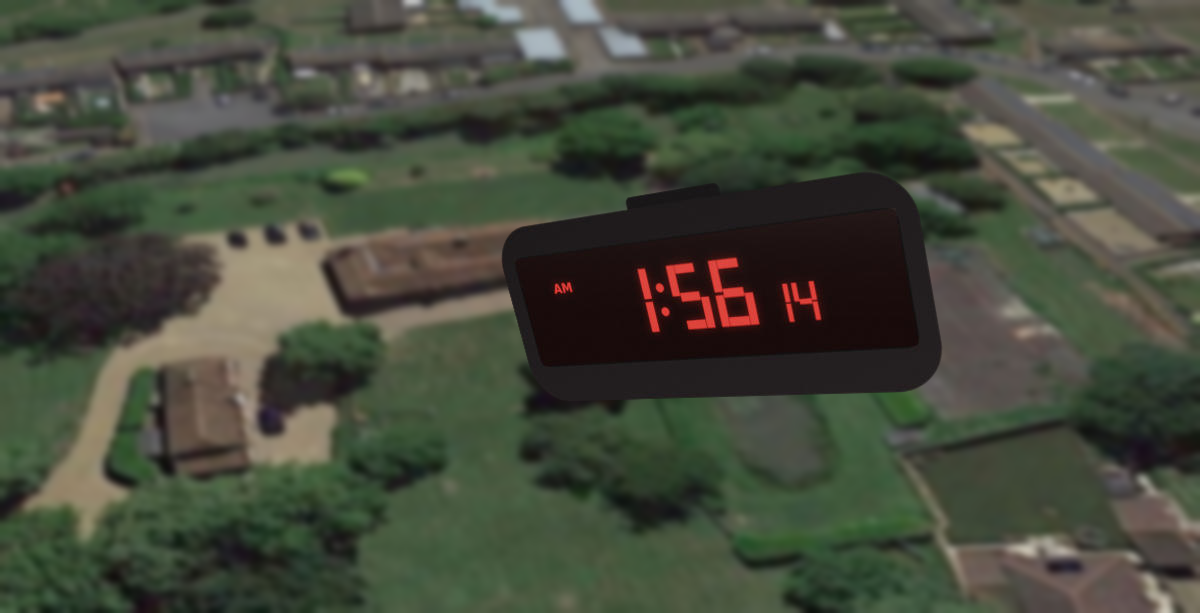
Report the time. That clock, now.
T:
1:56:14
